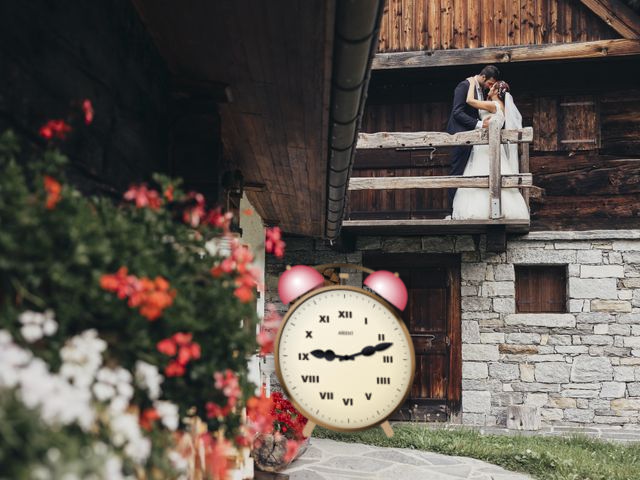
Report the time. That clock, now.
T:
9:12
